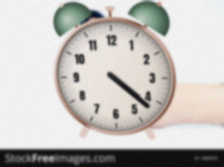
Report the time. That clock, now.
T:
4:22
